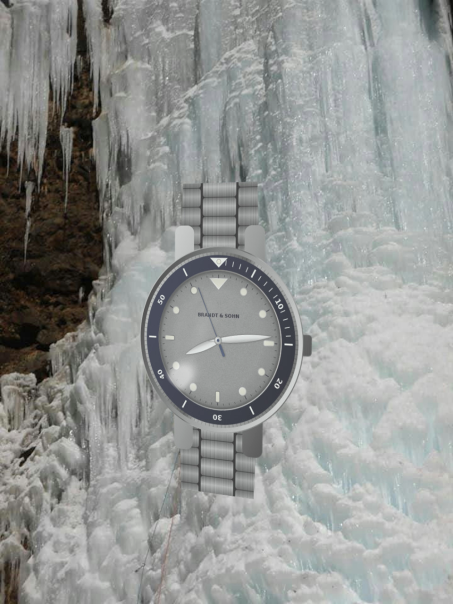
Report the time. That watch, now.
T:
8:13:56
